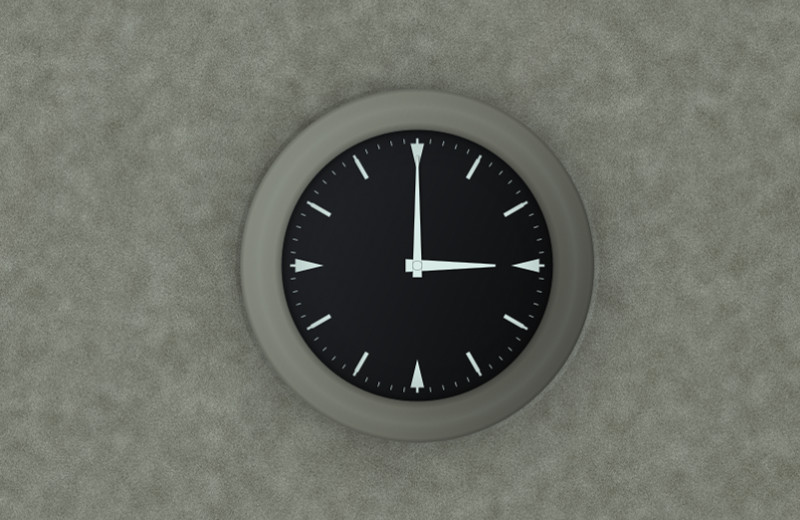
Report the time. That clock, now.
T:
3:00
